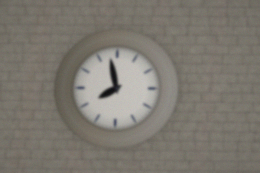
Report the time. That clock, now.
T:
7:58
